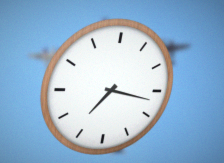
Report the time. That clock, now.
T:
7:17
